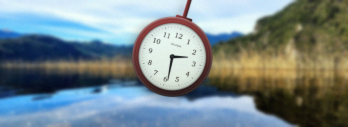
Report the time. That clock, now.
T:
2:29
